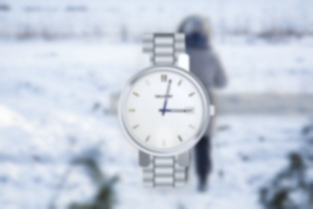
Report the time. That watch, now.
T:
3:02
